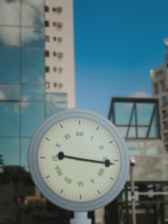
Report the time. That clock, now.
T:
9:16
